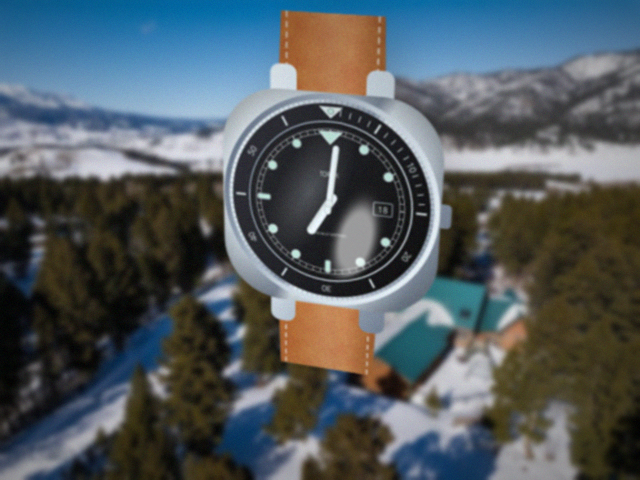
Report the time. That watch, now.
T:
7:01
